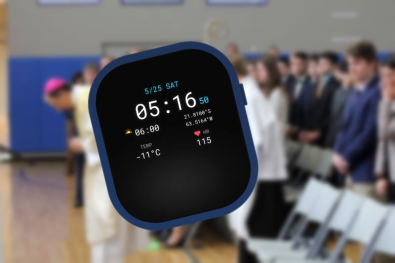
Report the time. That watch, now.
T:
5:16:50
